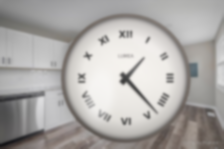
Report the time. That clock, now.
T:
1:23
